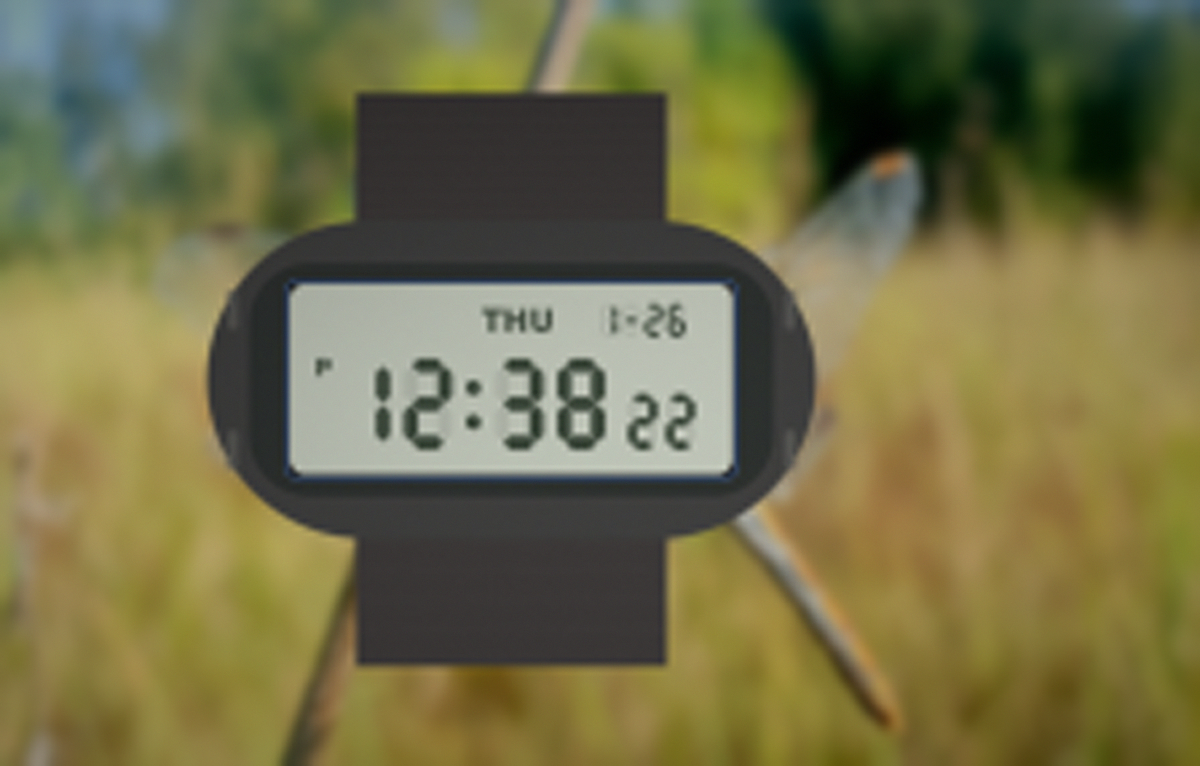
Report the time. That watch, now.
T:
12:38:22
